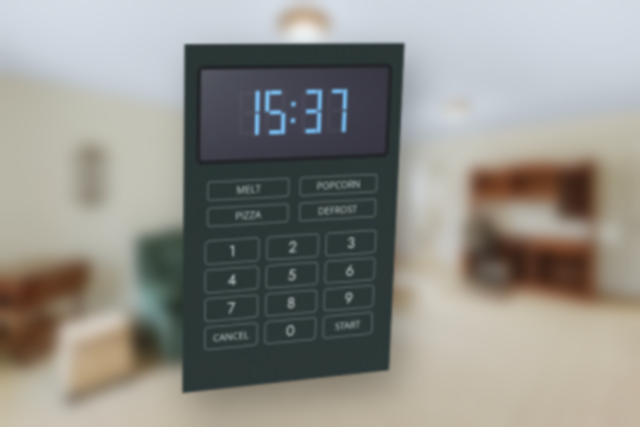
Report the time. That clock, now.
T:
15:37
